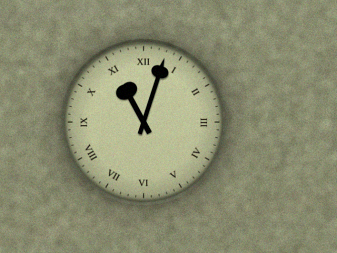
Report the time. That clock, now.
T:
11:03
